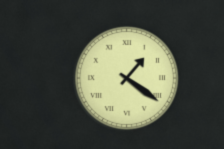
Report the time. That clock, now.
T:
1:21
